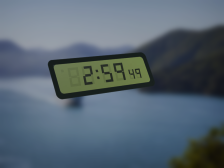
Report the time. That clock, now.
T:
2:59:49
